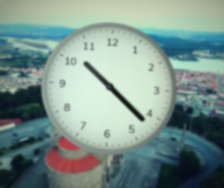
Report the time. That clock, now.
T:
10:22
